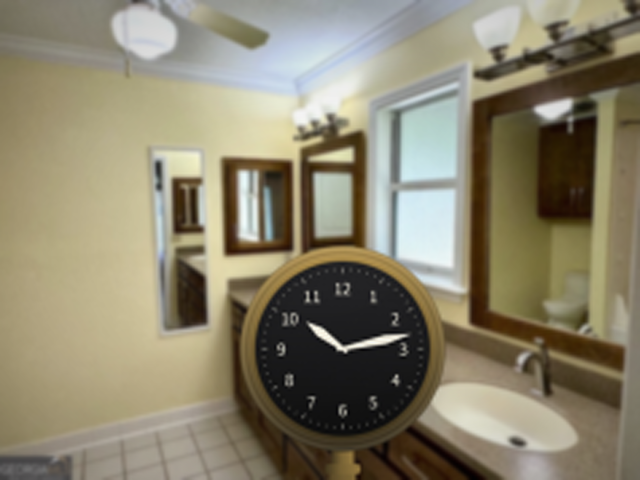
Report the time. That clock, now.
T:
10:13
